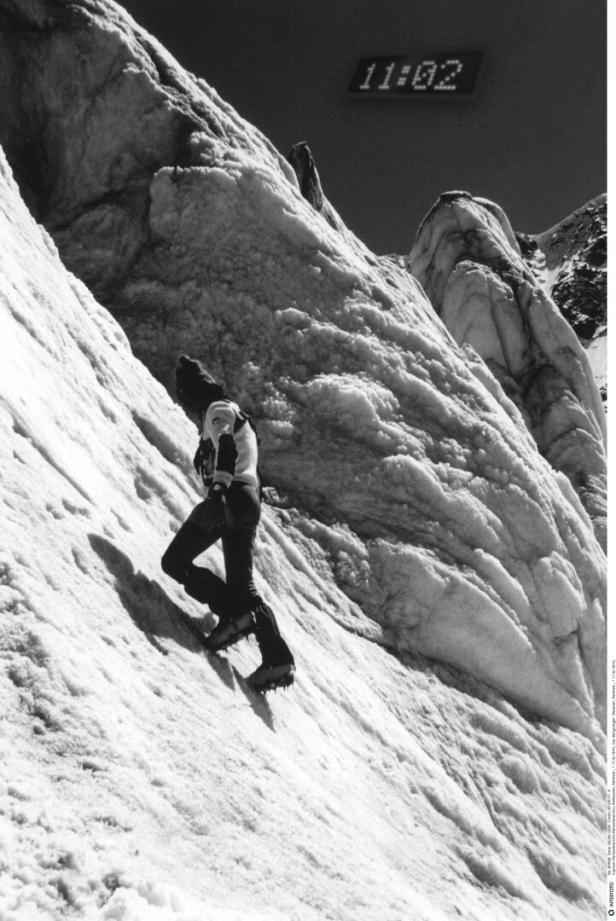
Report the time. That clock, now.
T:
11:02
